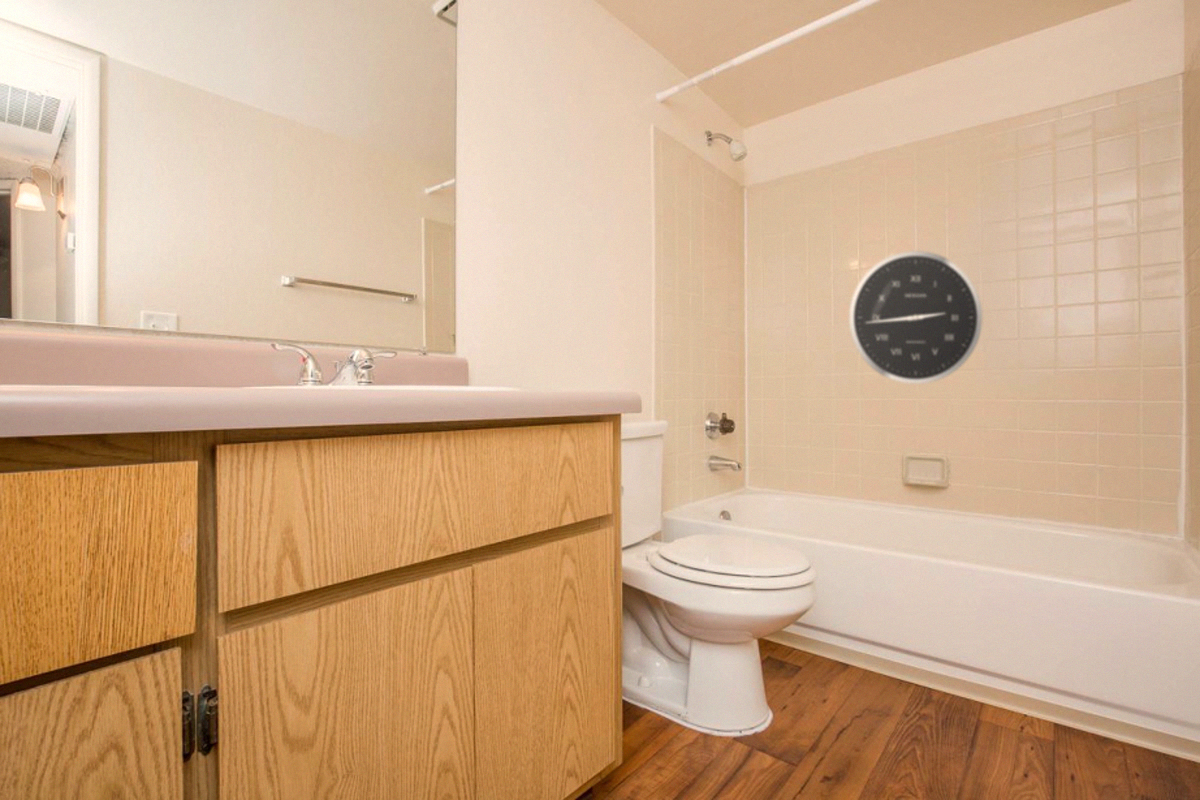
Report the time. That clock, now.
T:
2:44
